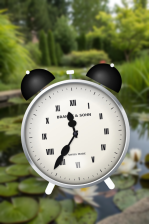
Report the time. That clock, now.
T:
11:36
